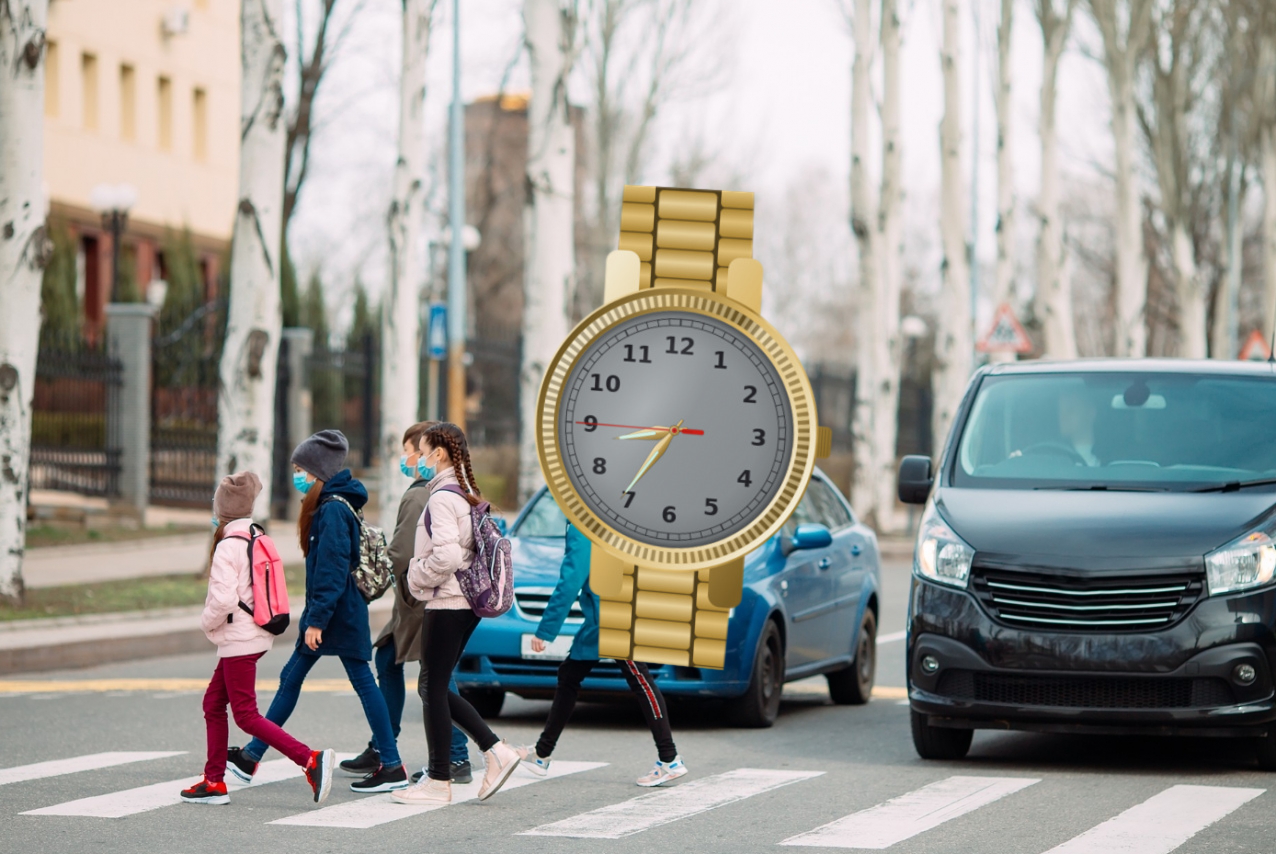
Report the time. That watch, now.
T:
8:35:45
